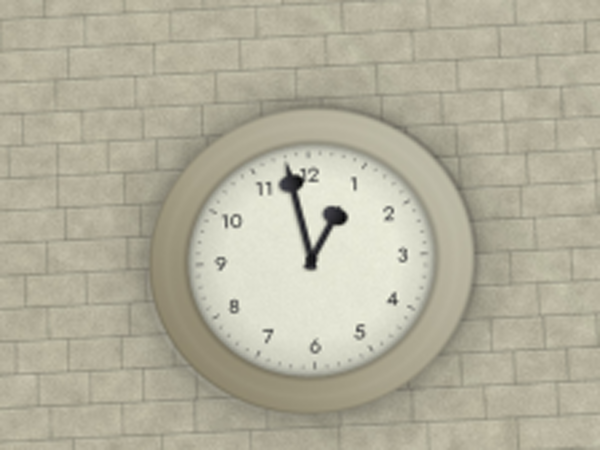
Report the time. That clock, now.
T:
12:58
